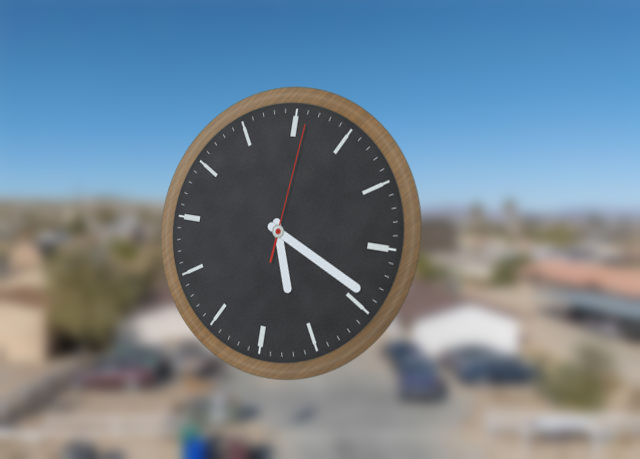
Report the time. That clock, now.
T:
5:19:01
